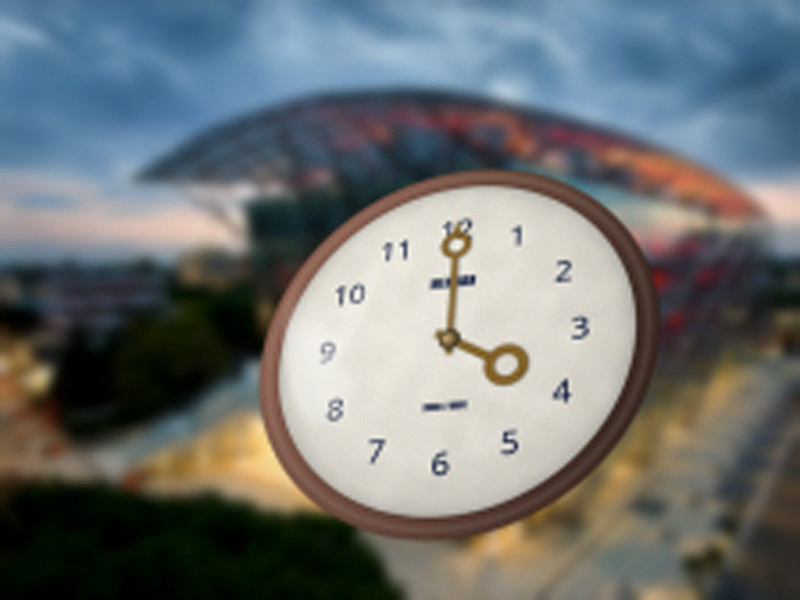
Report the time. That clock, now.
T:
4:00
